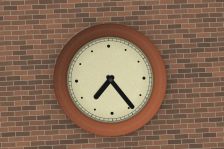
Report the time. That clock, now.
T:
7:24
